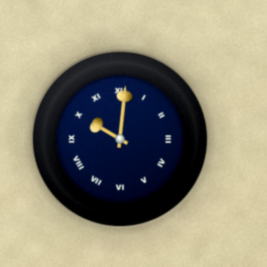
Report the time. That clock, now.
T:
10:01
